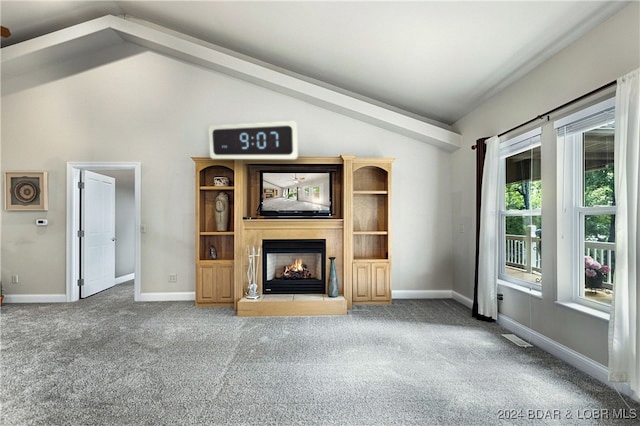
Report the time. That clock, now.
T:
9:07
